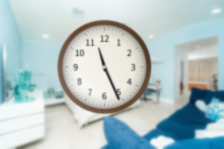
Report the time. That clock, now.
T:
11:26
